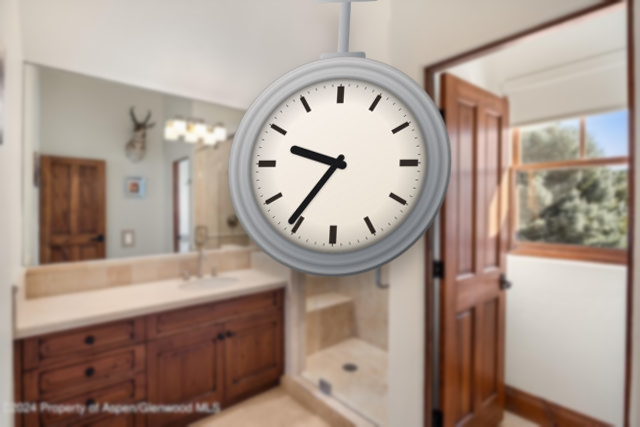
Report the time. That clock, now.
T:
9:36
